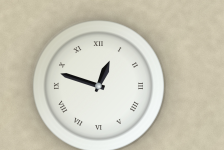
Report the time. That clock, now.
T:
12:48
